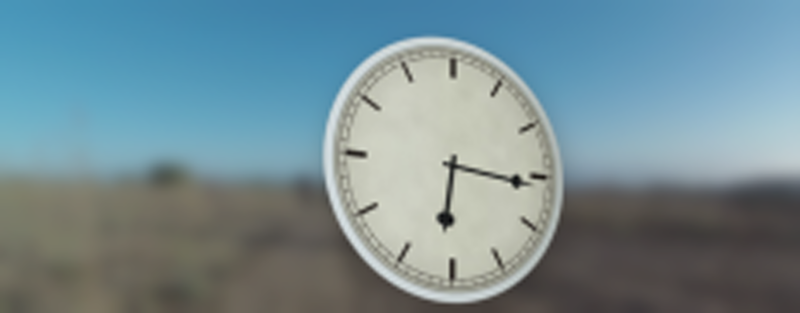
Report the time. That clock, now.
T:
6:16
